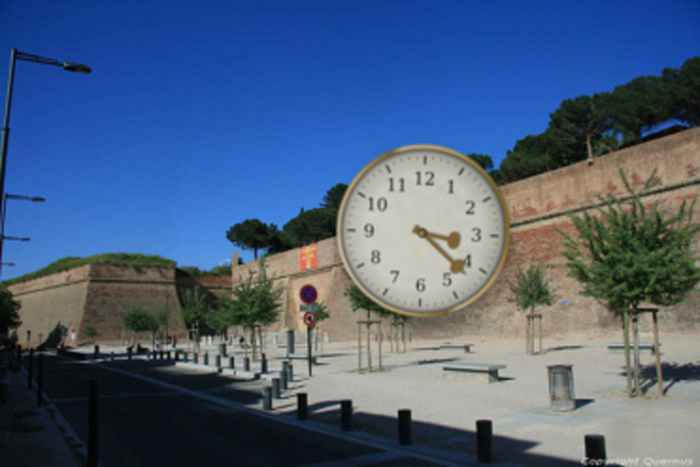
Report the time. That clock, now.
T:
3:22
